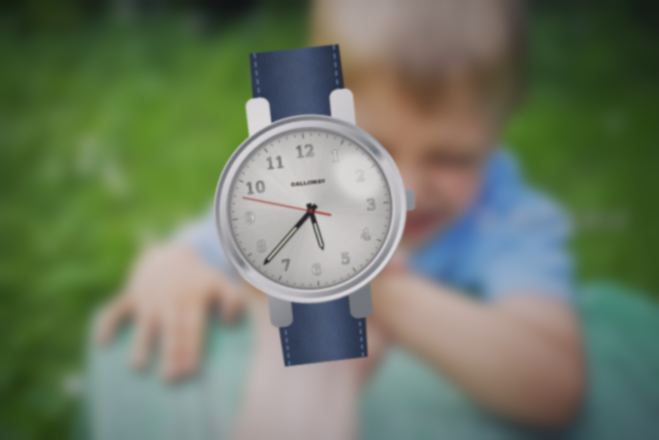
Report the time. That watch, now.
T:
5:37:48
